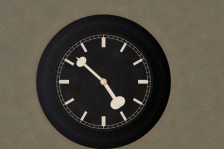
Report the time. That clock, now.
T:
4:52
